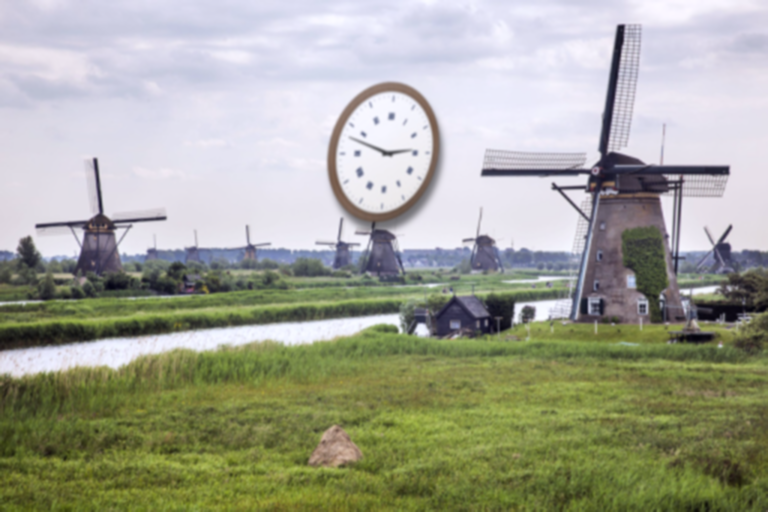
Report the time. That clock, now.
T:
2:48
